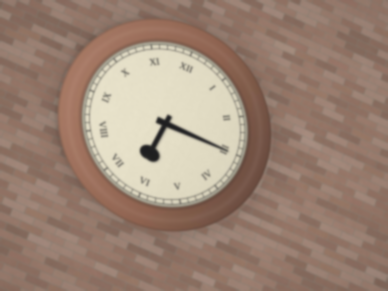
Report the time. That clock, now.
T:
6:15
